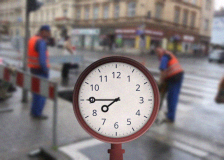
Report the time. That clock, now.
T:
7:45
